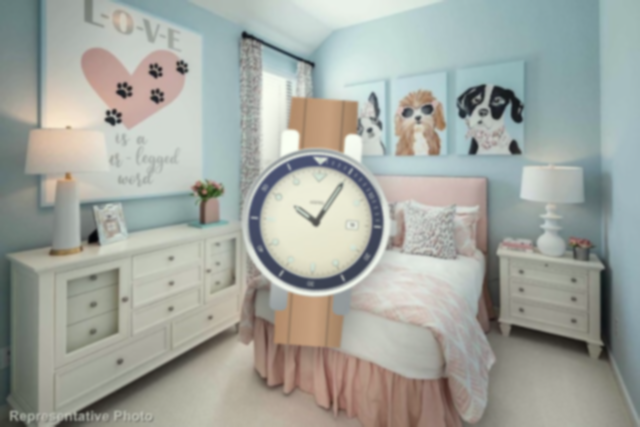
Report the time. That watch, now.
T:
10:05
